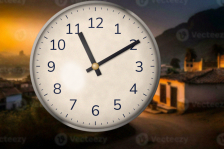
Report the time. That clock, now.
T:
11:10
